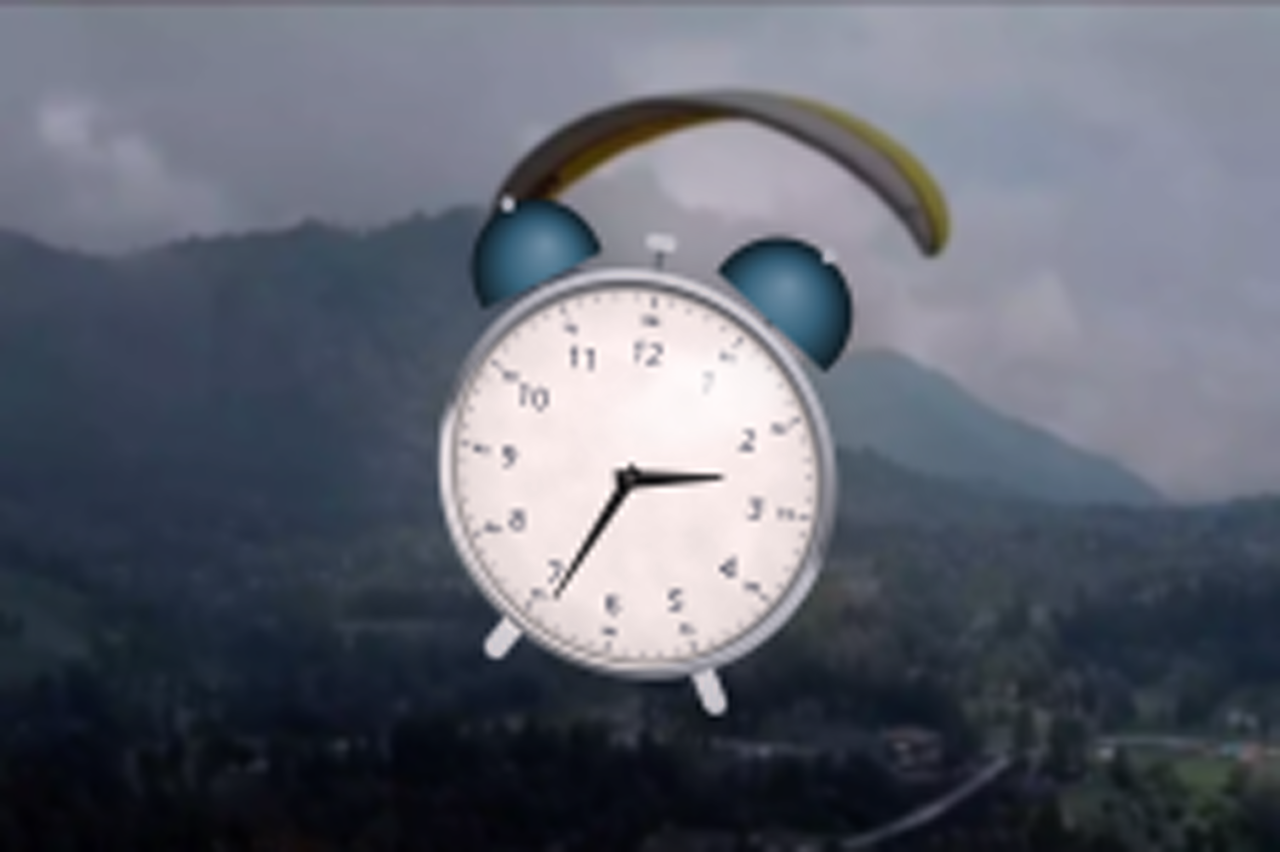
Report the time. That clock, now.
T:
2:34
